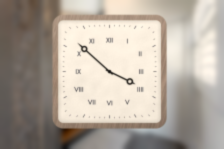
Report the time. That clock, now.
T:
3:52
